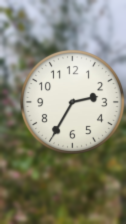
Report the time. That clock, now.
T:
2:35
